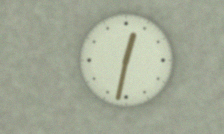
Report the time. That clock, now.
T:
12:32
